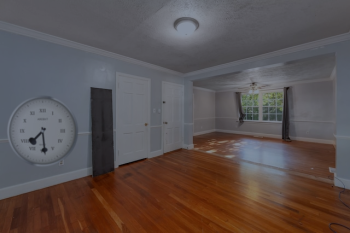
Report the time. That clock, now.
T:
7:29
